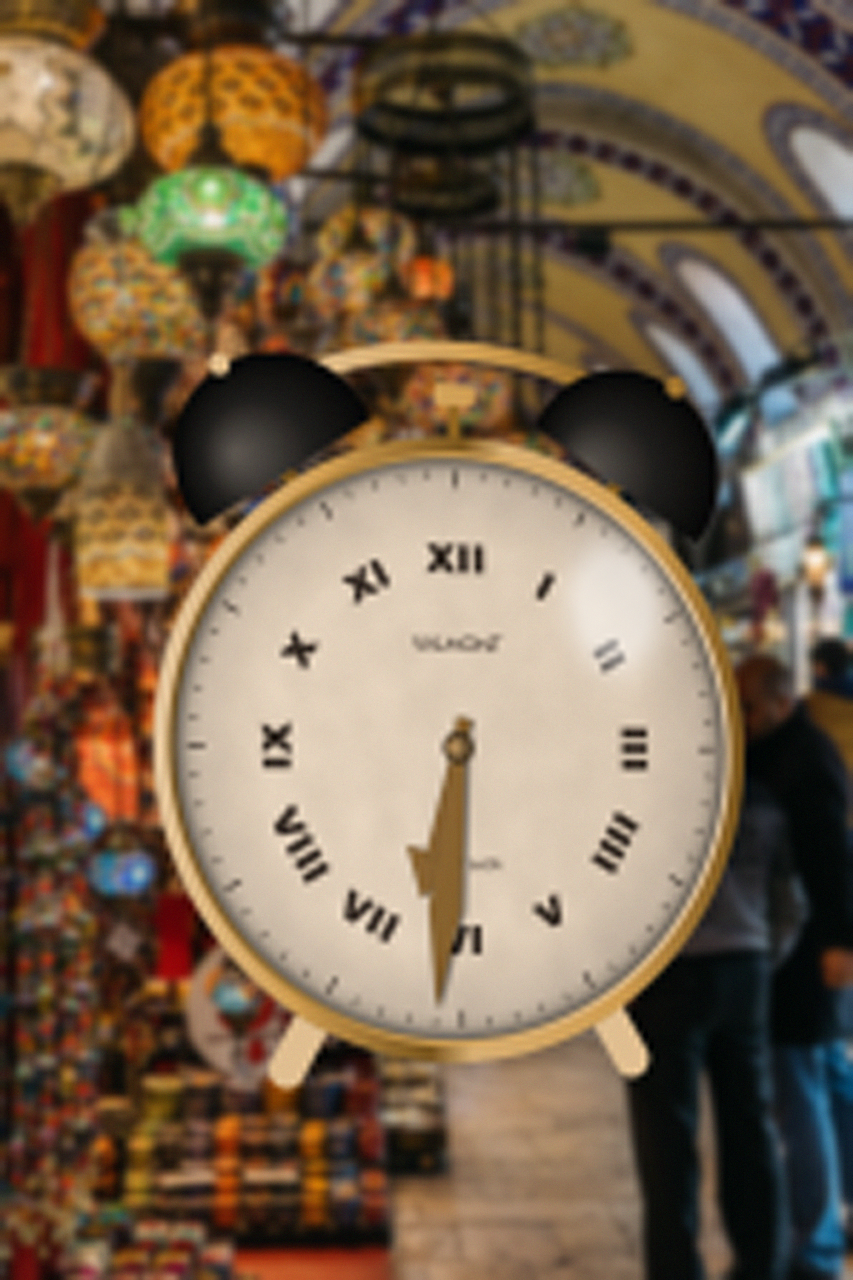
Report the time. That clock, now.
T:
6:31
